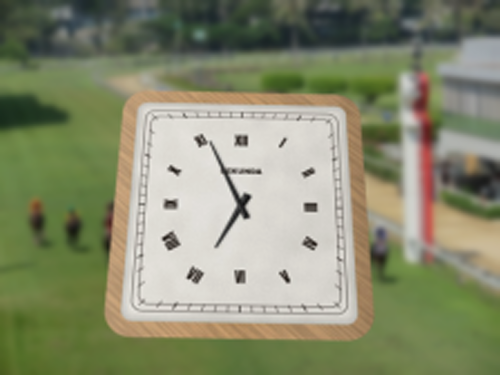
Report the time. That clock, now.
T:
6:56
